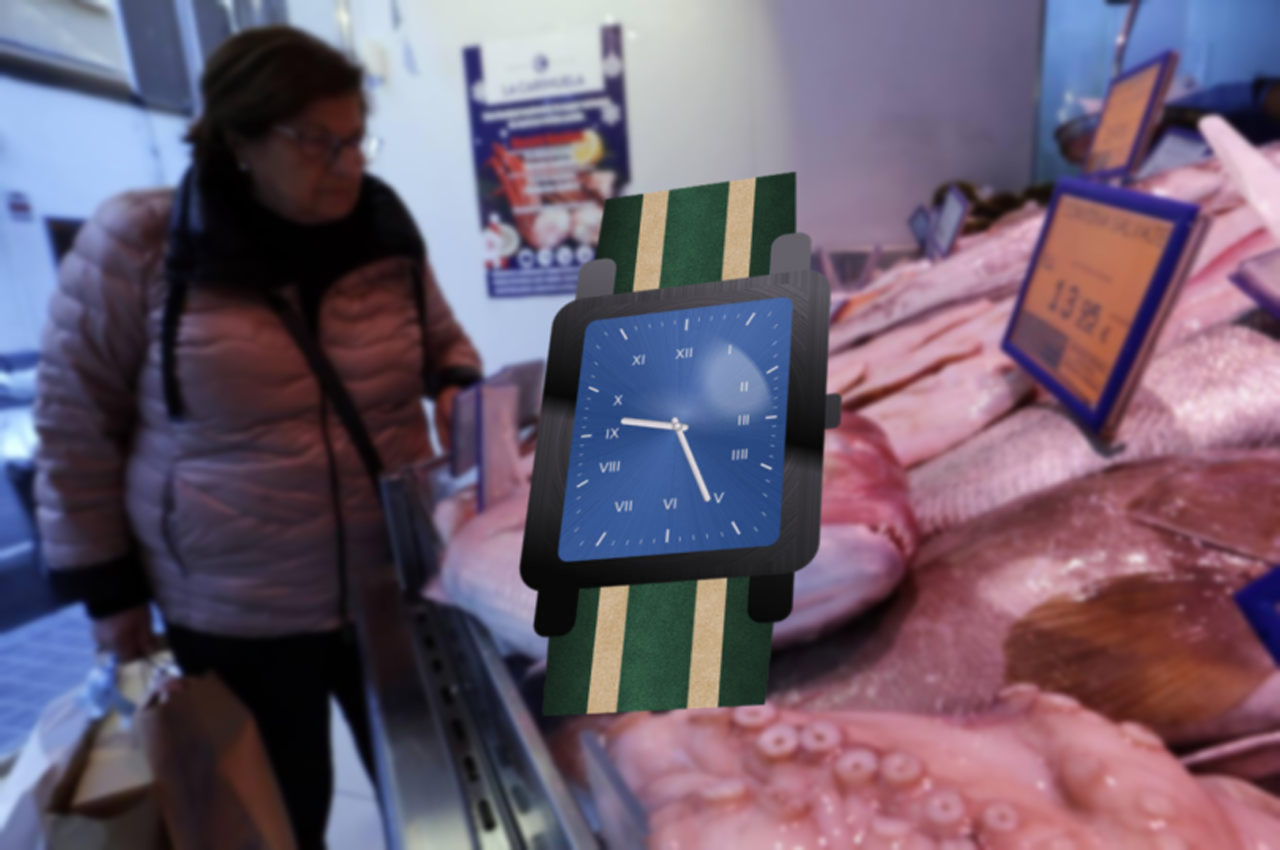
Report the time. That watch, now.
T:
9:26
